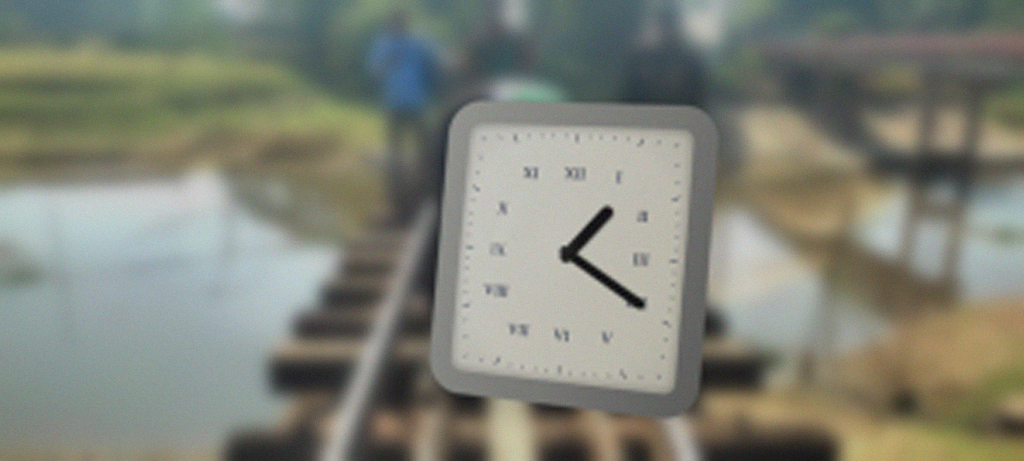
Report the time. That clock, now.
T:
1:20
